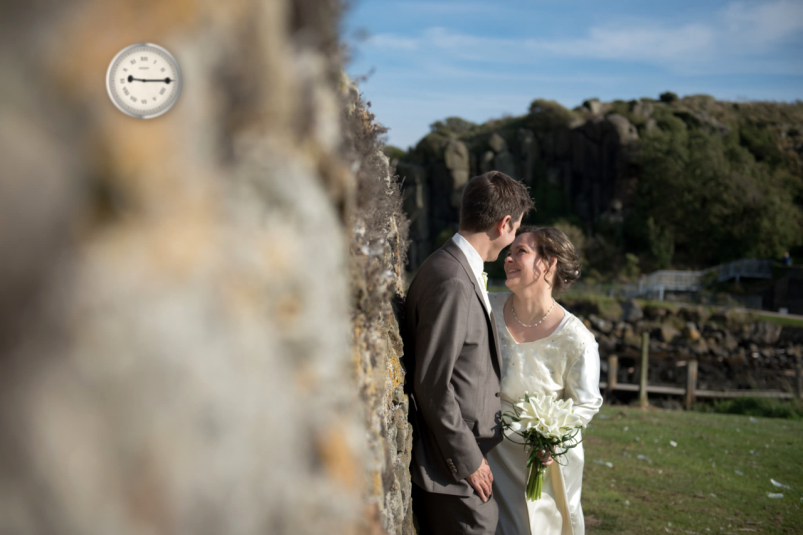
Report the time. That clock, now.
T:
9:15
